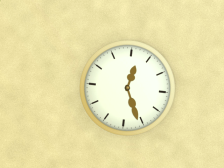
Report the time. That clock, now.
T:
12:26
